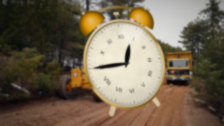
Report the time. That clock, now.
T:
12:45
